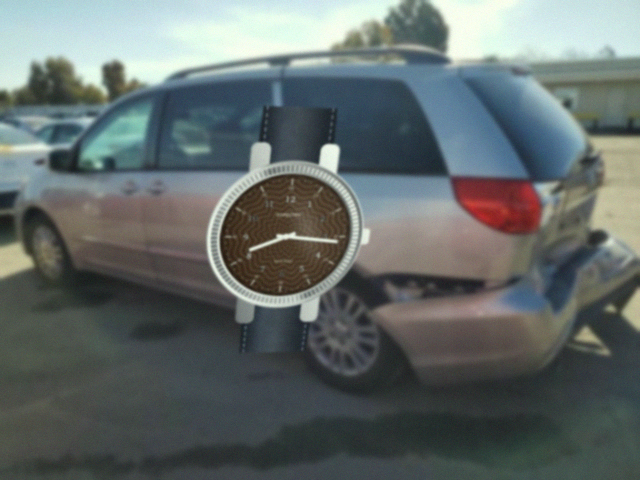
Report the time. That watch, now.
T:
8:16
